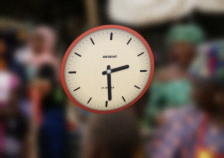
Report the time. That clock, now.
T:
2:29
